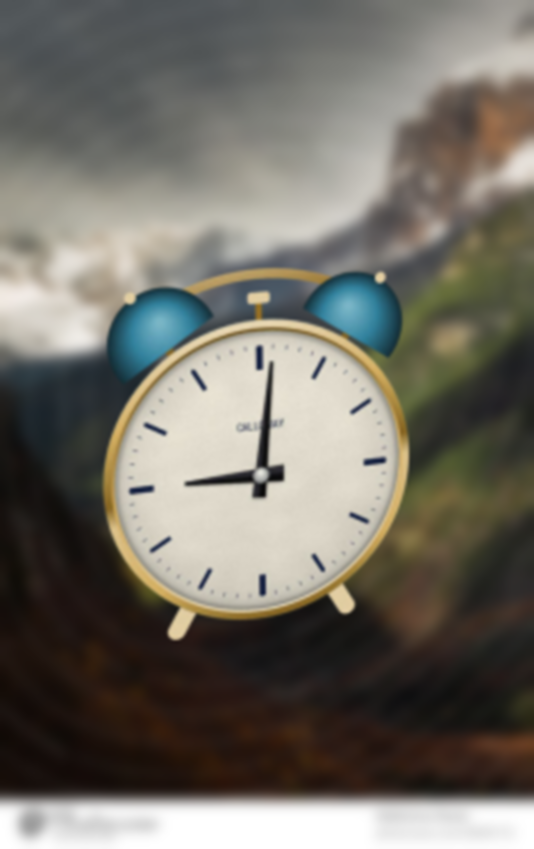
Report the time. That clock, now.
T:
9:01
